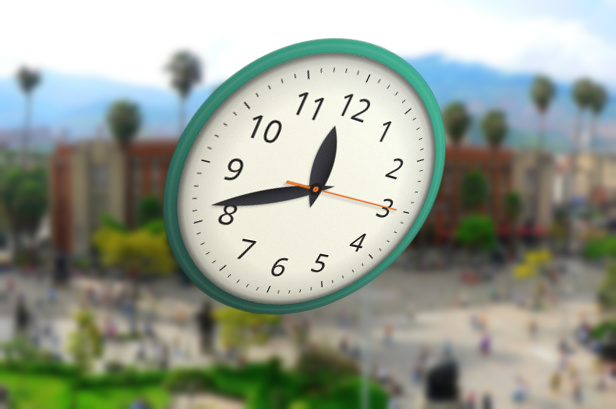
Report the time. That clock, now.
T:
11:41:15
